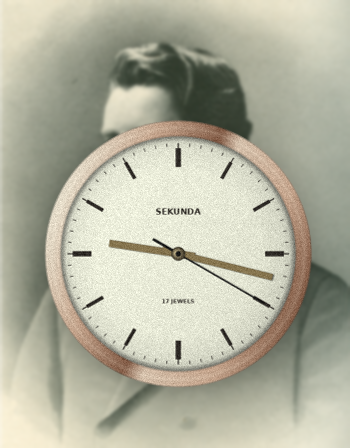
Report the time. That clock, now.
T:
9:17:20
